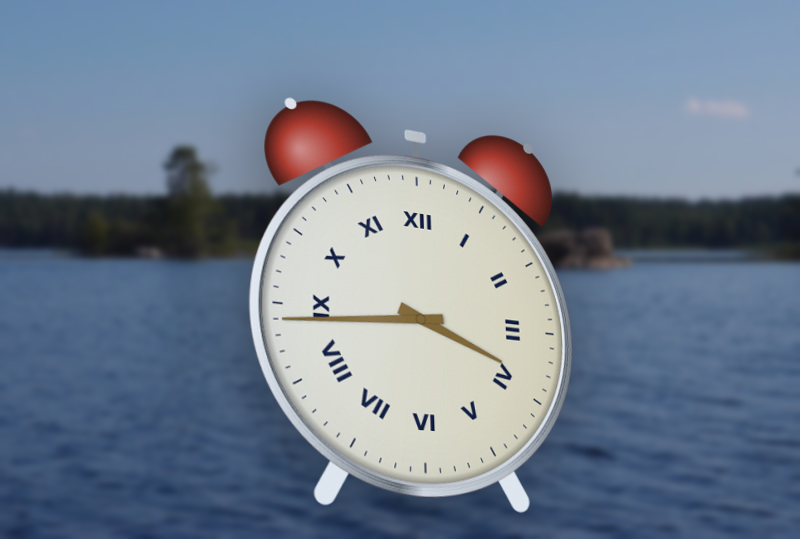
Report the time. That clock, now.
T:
3:44
